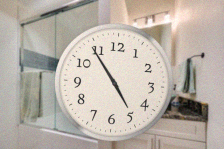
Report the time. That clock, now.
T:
4:54
